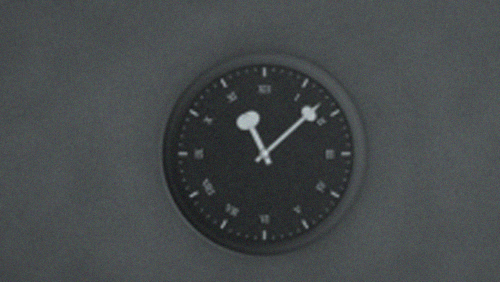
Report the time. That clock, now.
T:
11:08
